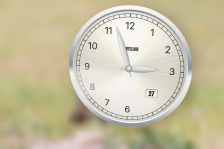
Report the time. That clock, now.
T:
2:57
